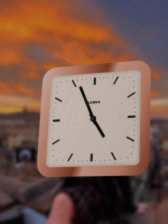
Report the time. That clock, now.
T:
4:56
